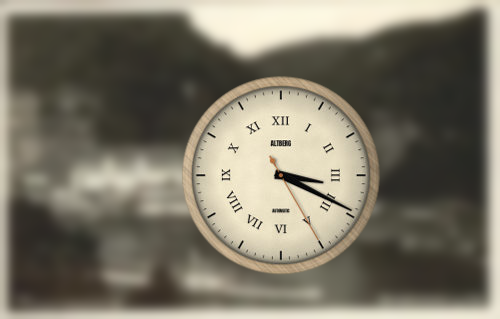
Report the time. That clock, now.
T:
3:19:25
